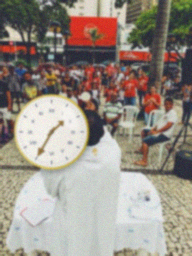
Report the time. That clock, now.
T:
1:35
